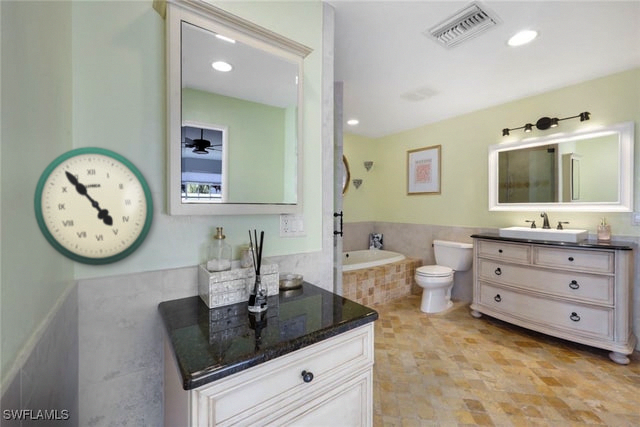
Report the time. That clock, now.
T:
4:54
